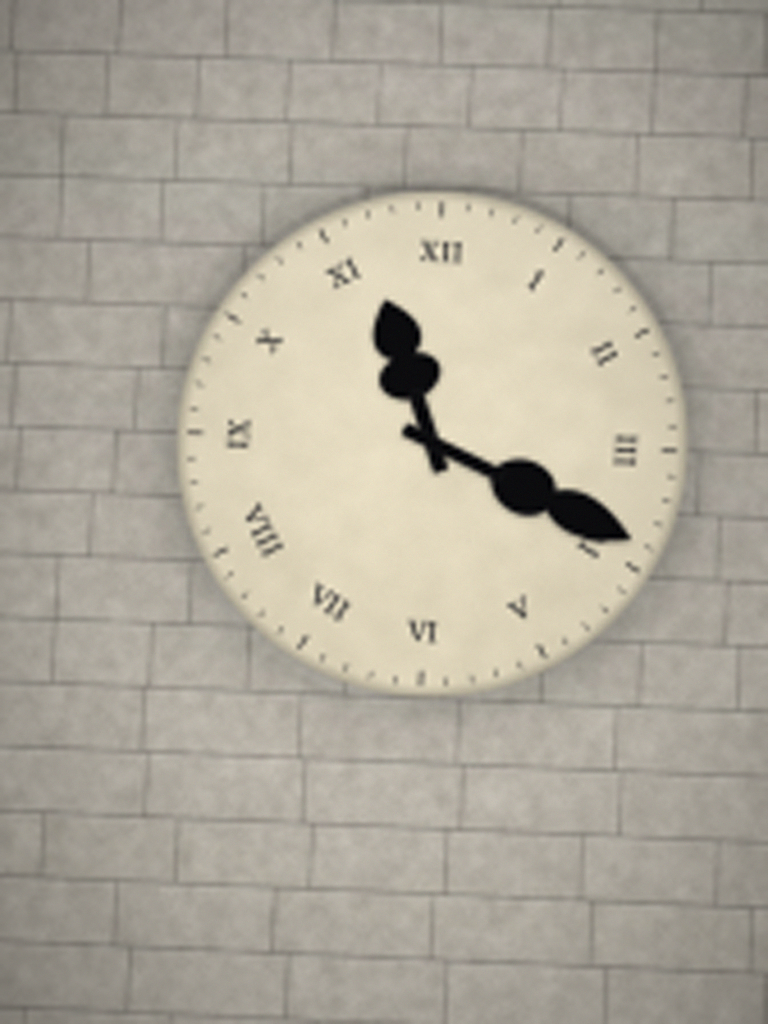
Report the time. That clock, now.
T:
11:19
